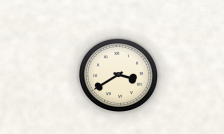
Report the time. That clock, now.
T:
3:40
